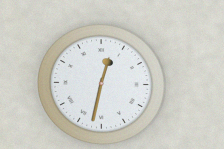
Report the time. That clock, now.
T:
12:32
